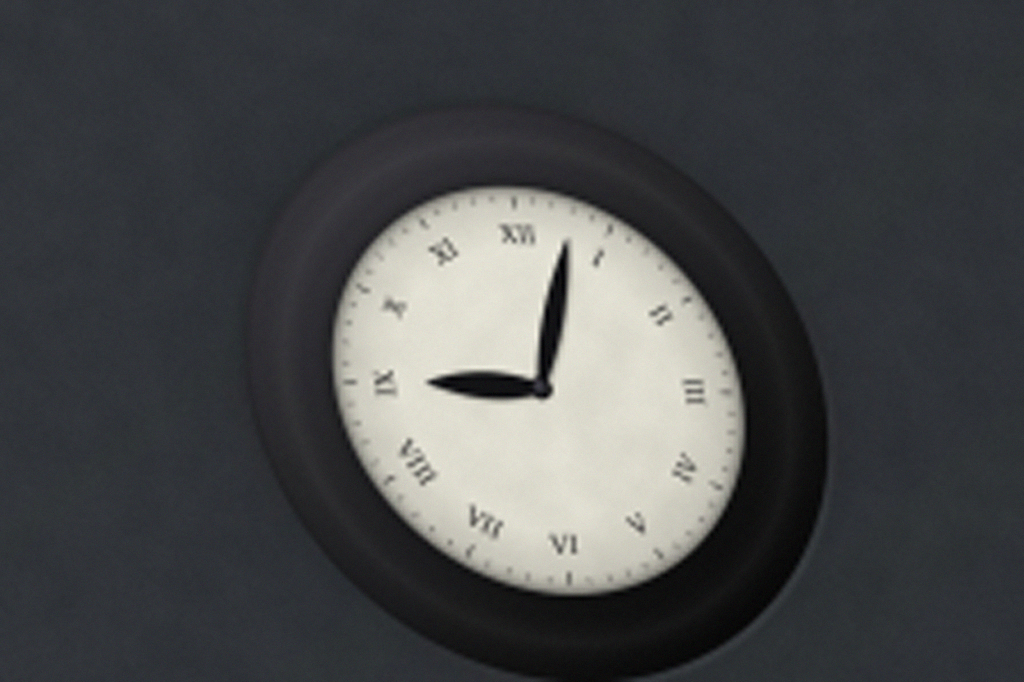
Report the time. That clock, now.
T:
9:03
